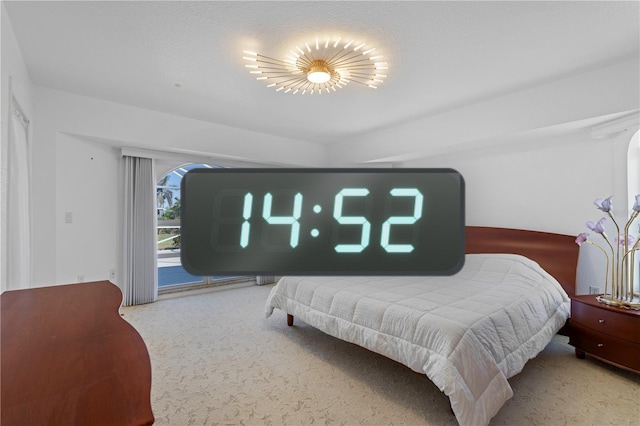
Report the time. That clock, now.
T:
14:52
